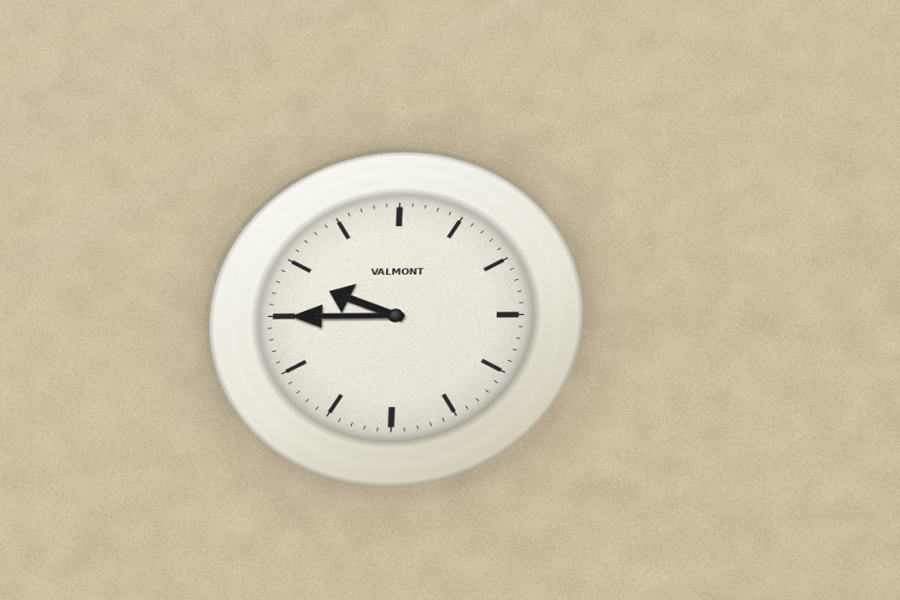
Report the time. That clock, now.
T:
9:45
